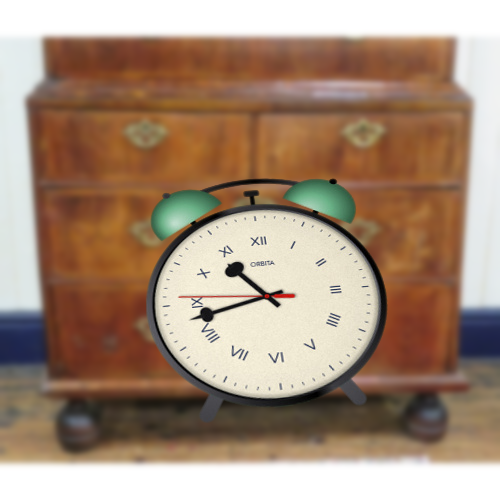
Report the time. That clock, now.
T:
10:42:46
